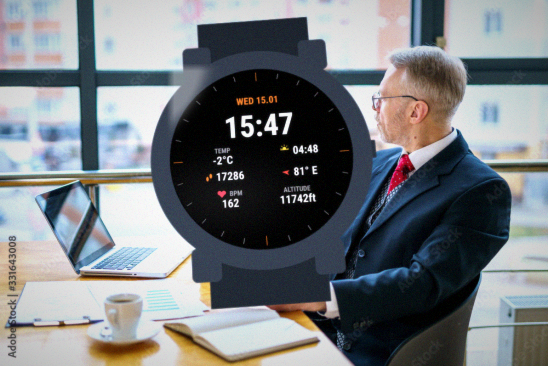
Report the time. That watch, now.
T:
15:47
